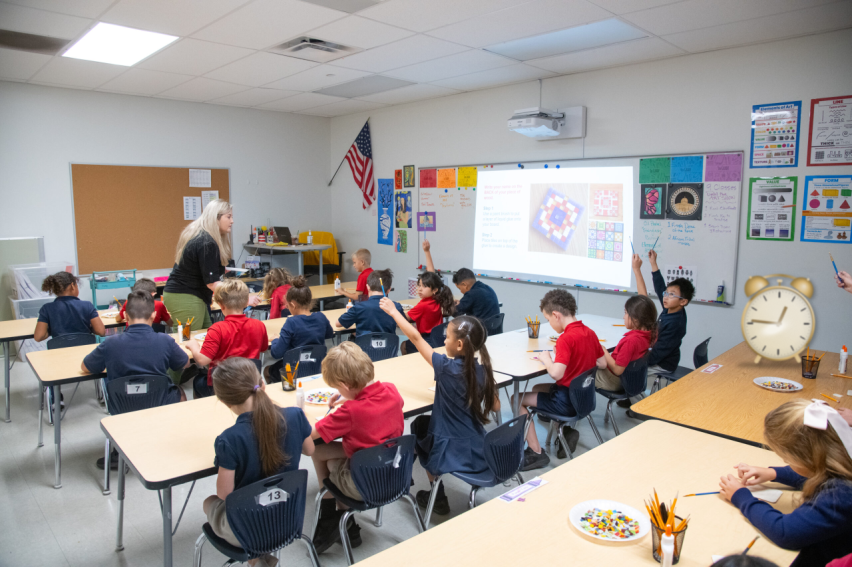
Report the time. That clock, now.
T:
12:46
